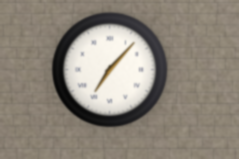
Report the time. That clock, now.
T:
7:07
